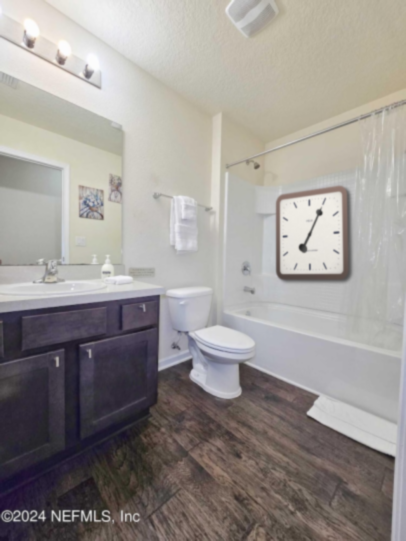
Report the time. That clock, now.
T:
7:05
